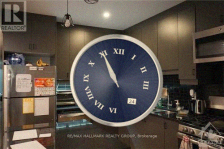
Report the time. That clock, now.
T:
10:55
